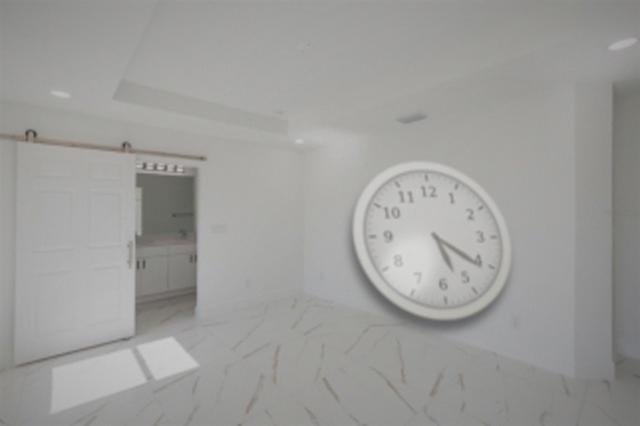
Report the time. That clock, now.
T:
5:21
